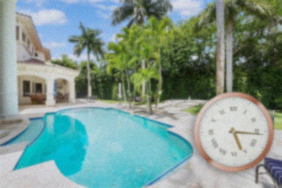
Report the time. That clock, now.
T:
5:16
